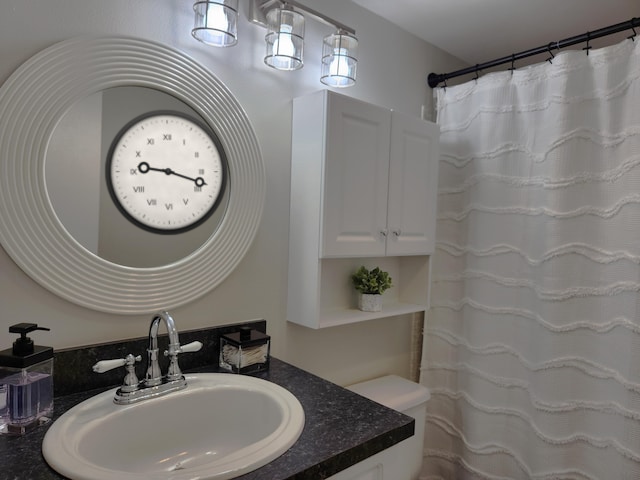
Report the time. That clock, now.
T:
9:18
